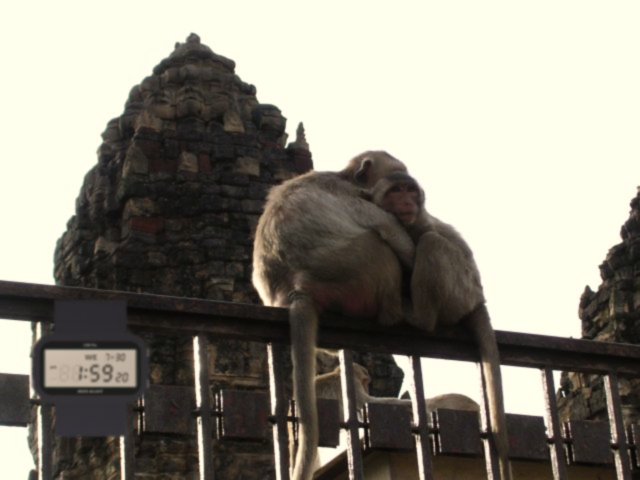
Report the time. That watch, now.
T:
1:59
